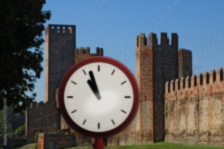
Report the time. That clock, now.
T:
10:57
